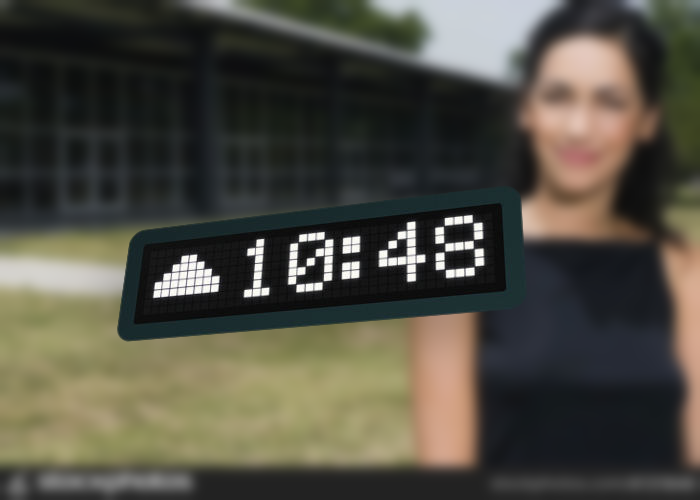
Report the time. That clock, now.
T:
10:48
